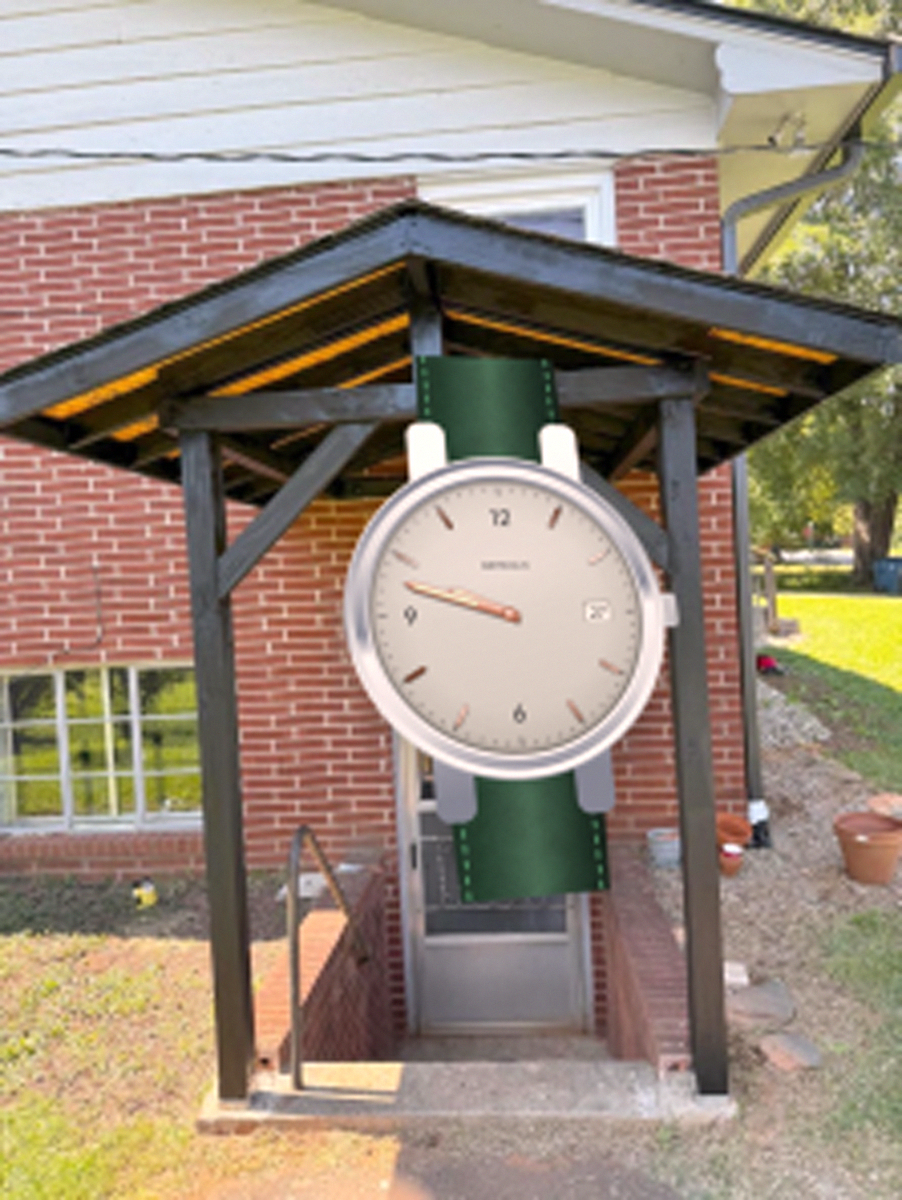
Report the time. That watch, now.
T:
9:48
